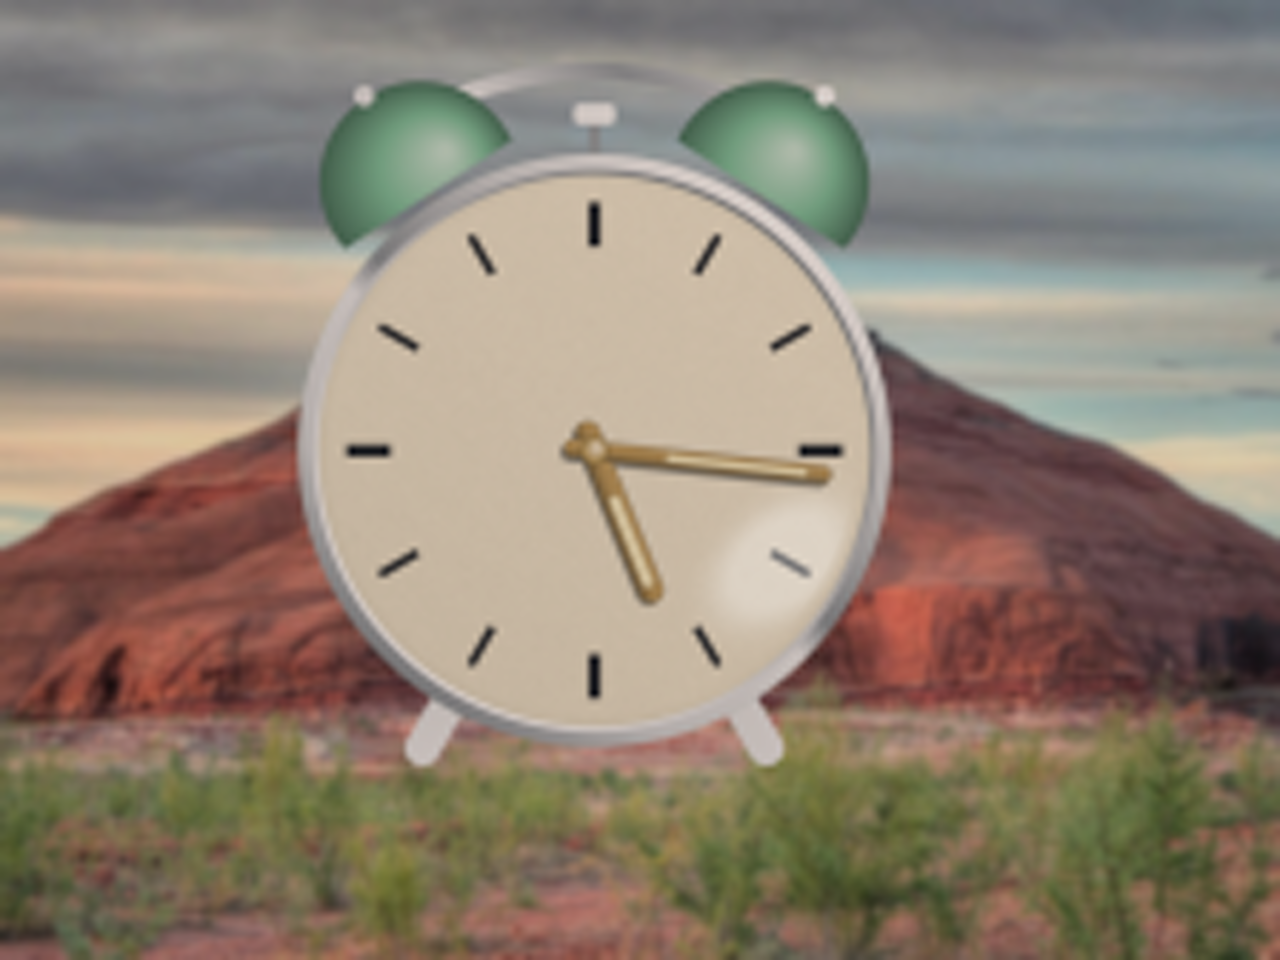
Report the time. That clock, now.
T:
5:16
